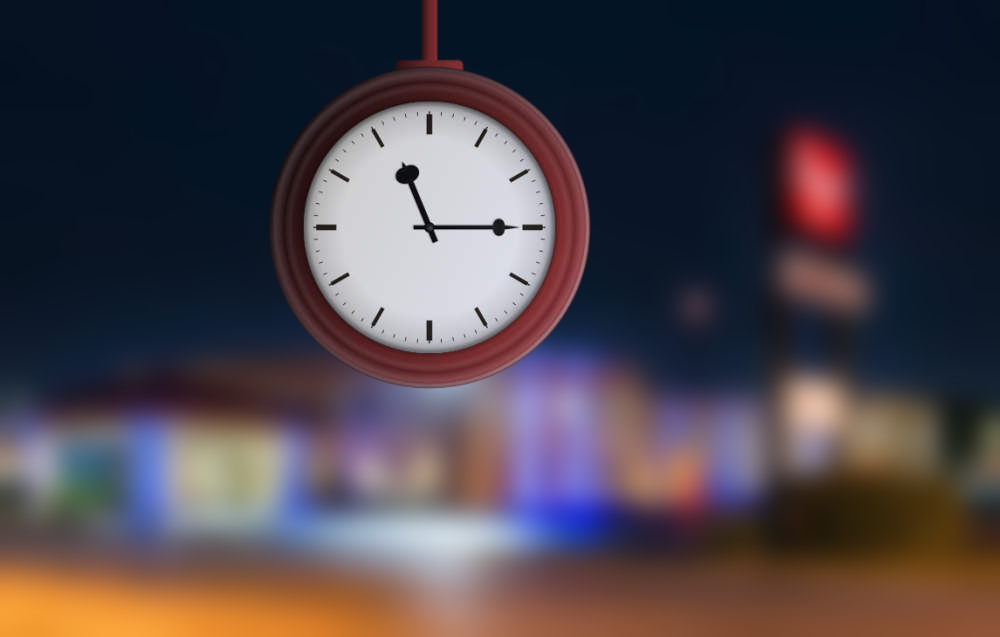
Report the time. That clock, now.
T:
11:15
